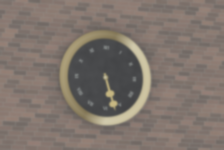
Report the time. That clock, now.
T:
5:27
